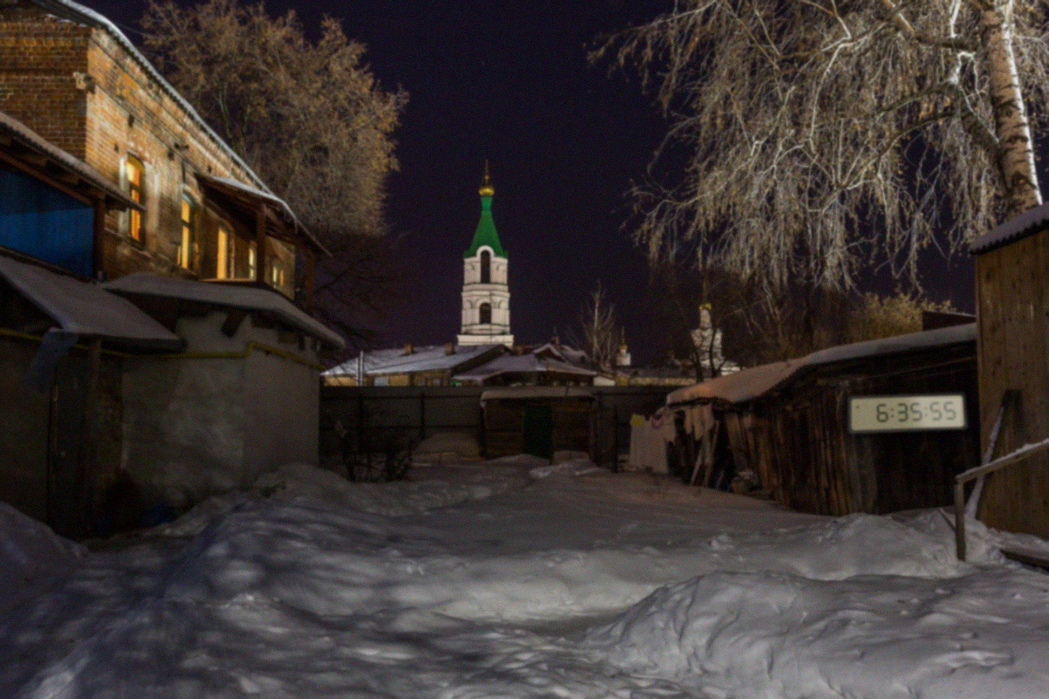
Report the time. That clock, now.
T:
6:35:55
